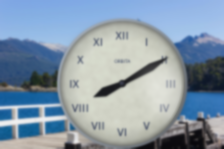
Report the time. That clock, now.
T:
8:10
